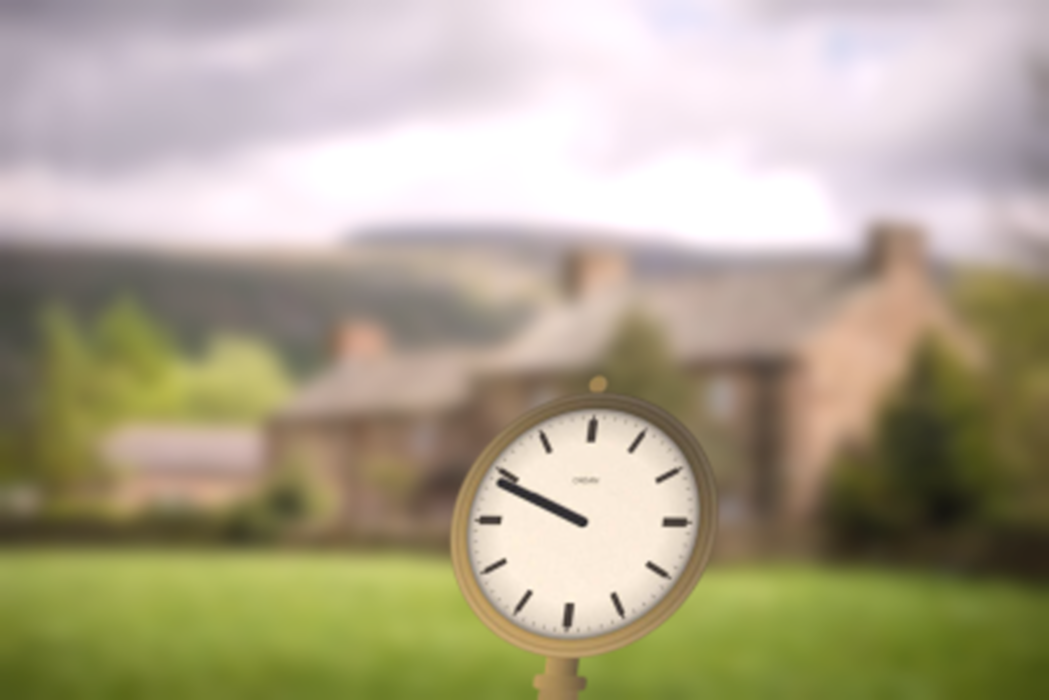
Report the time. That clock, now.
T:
9:49
